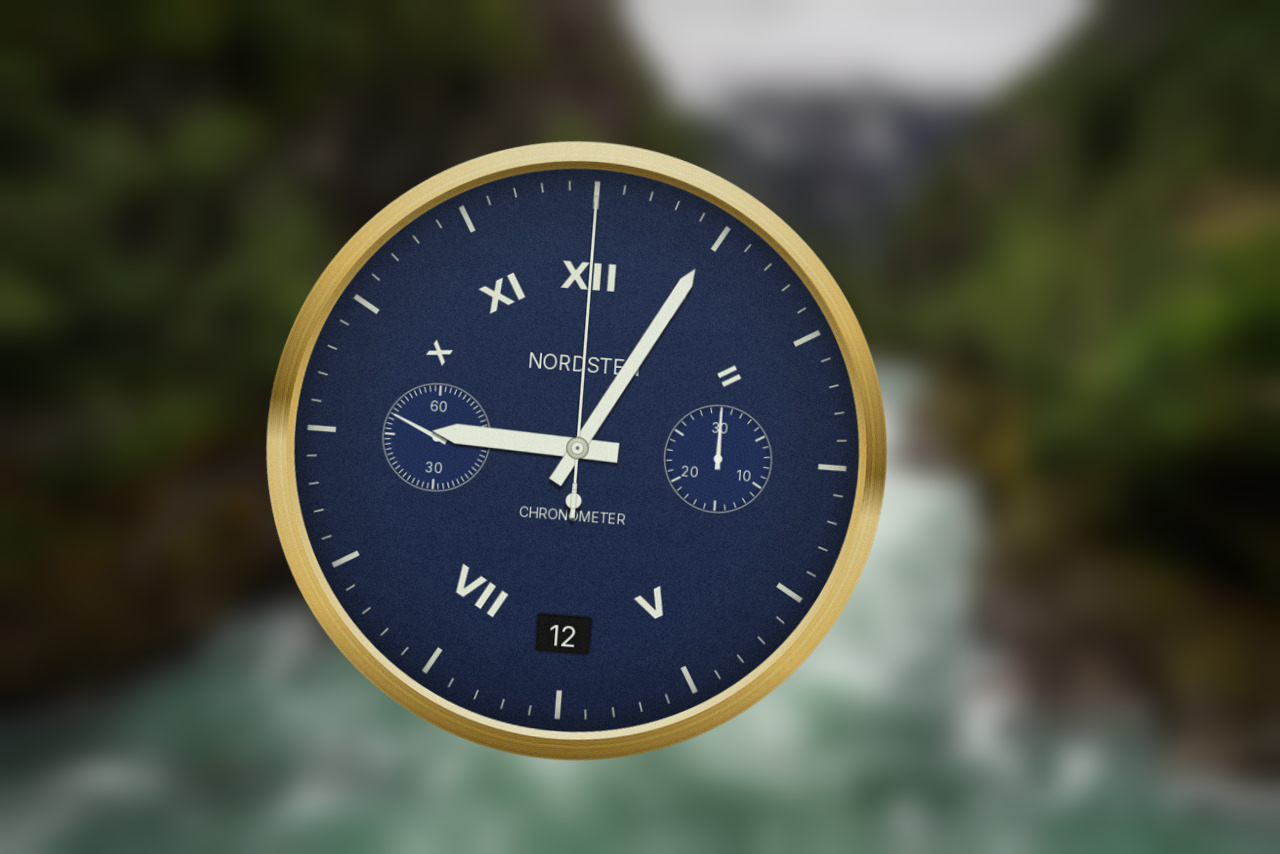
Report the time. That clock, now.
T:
9:04:49
